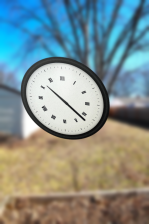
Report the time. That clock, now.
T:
10:22
